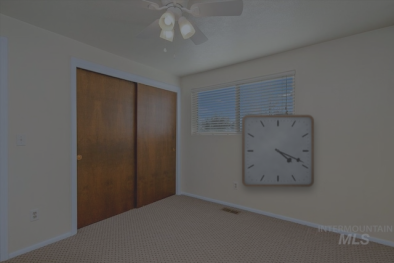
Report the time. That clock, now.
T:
4:19
